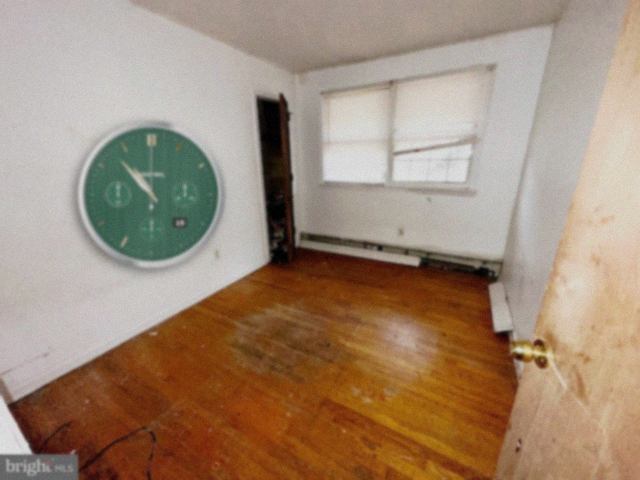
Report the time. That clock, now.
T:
10:53
